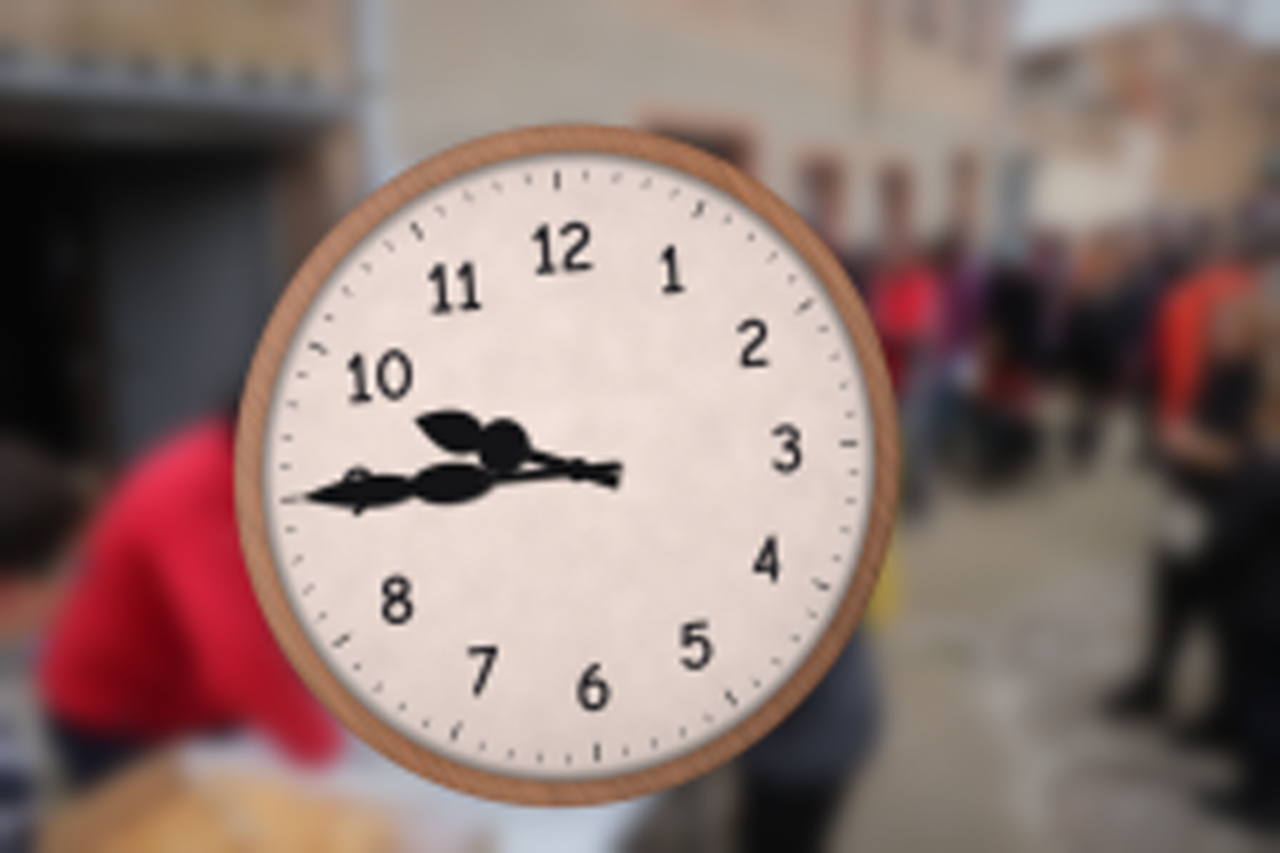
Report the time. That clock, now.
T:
9:45
